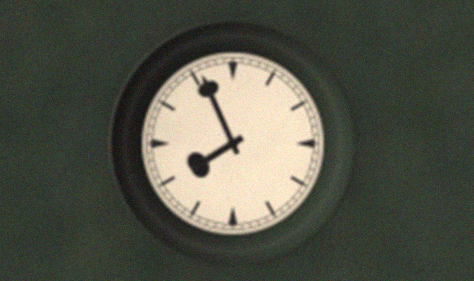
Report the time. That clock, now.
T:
7:56
